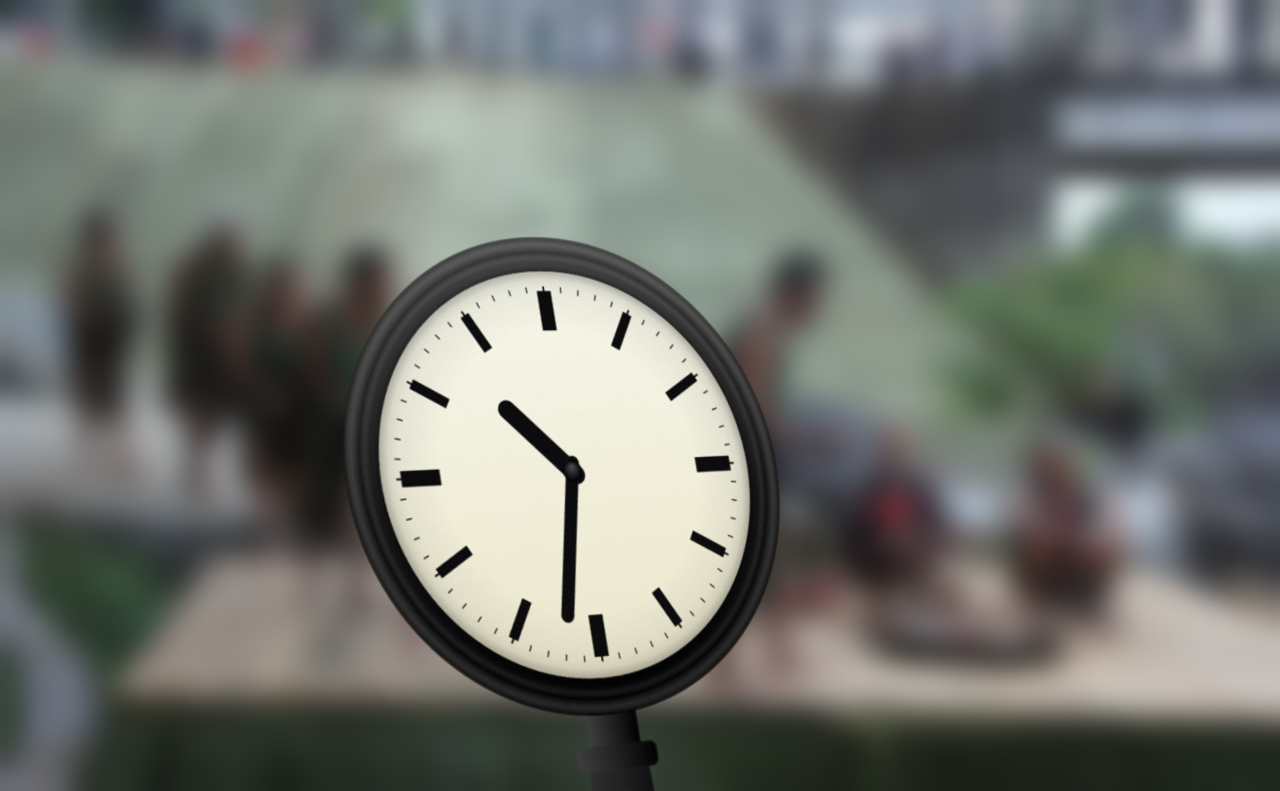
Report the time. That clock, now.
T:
10:32
